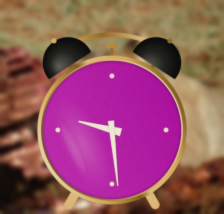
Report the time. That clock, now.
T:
9:29
